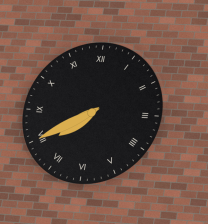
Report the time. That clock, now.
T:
7:40
